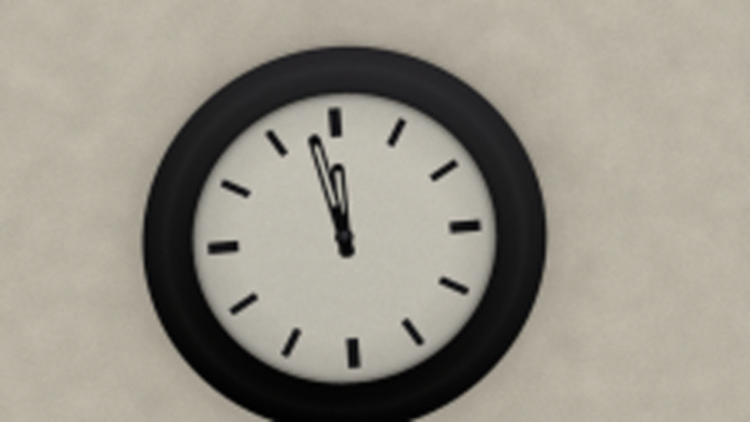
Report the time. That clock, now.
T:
11:58
